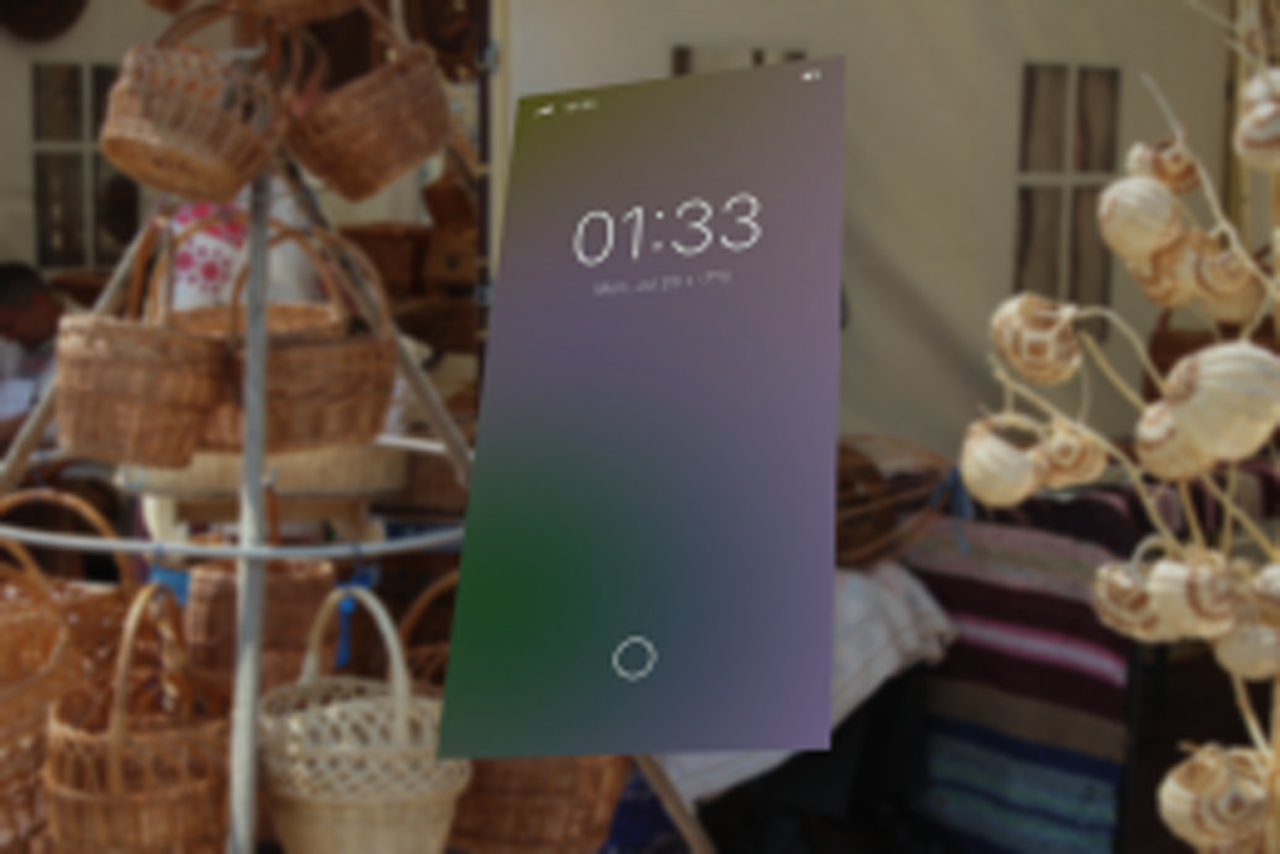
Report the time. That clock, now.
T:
1:33
